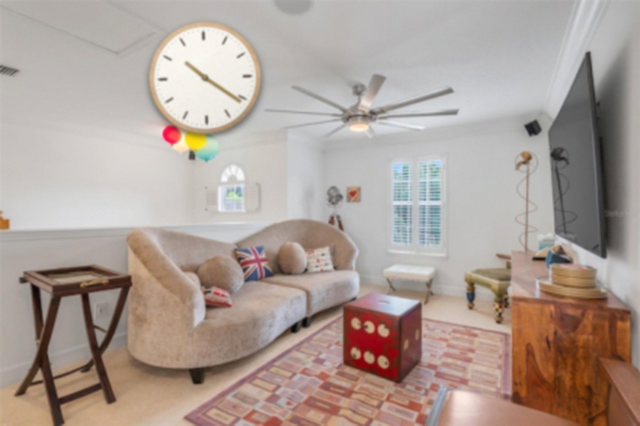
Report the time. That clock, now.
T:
10:21
